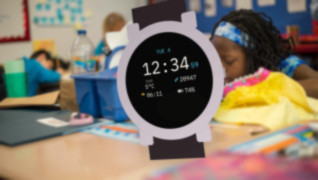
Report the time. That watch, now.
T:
12:34
